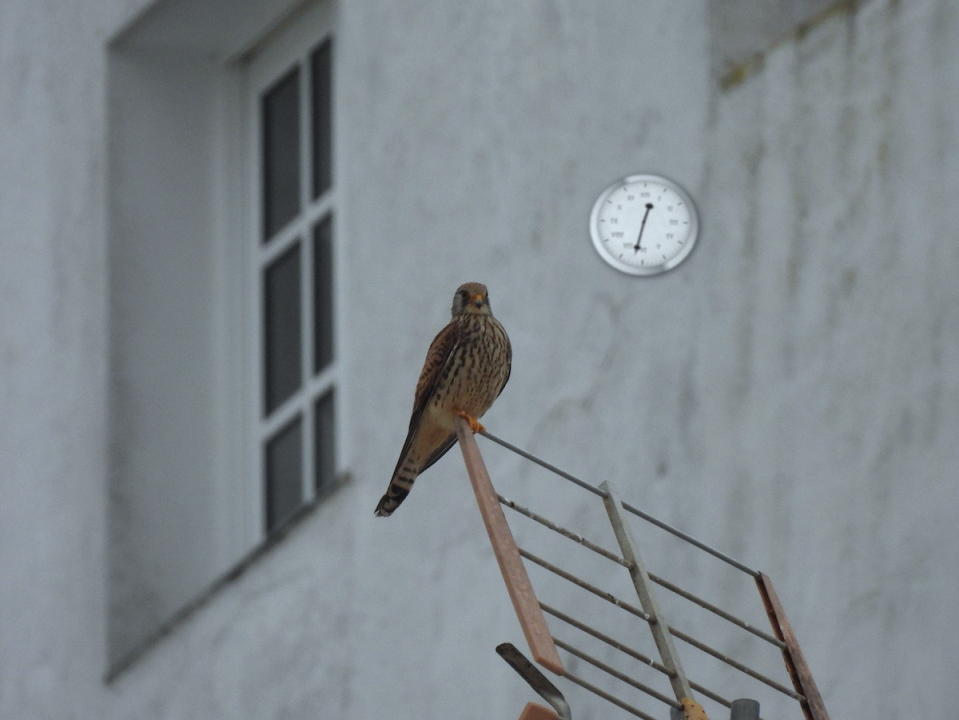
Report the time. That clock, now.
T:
12:32
